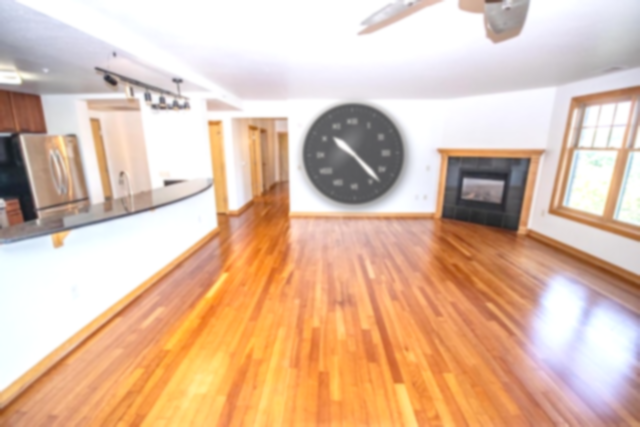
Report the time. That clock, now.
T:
10:23
